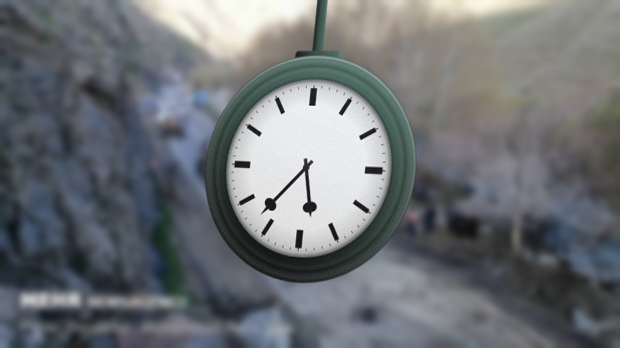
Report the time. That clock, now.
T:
5:37
